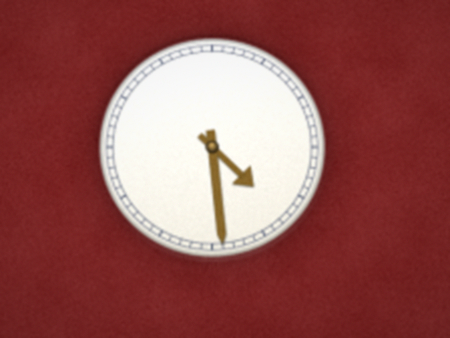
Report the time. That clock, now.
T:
4:29
